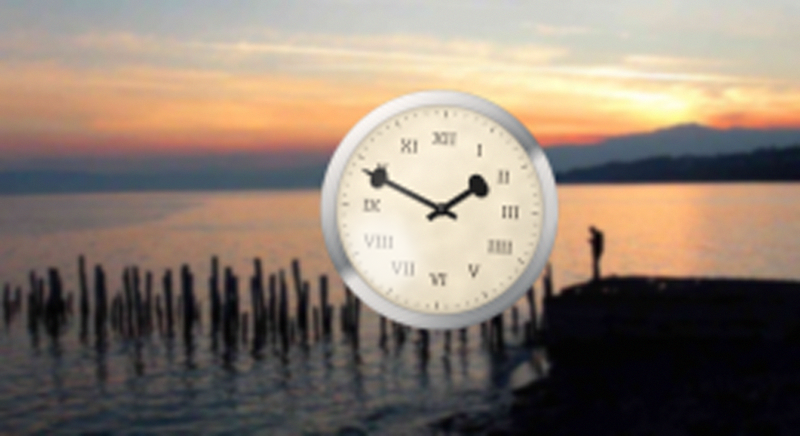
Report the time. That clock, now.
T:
1:49
